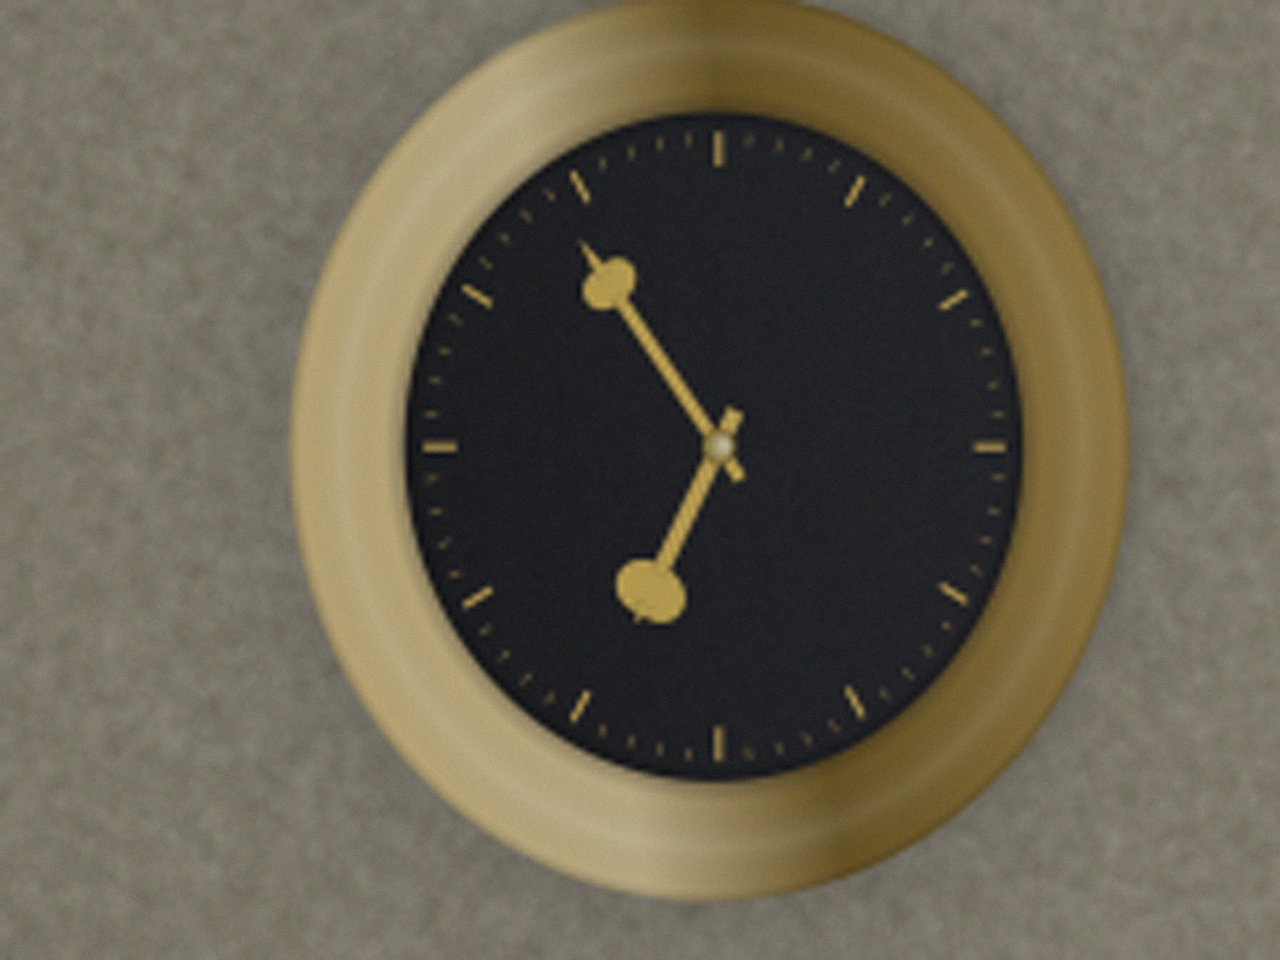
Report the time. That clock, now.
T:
6:54
